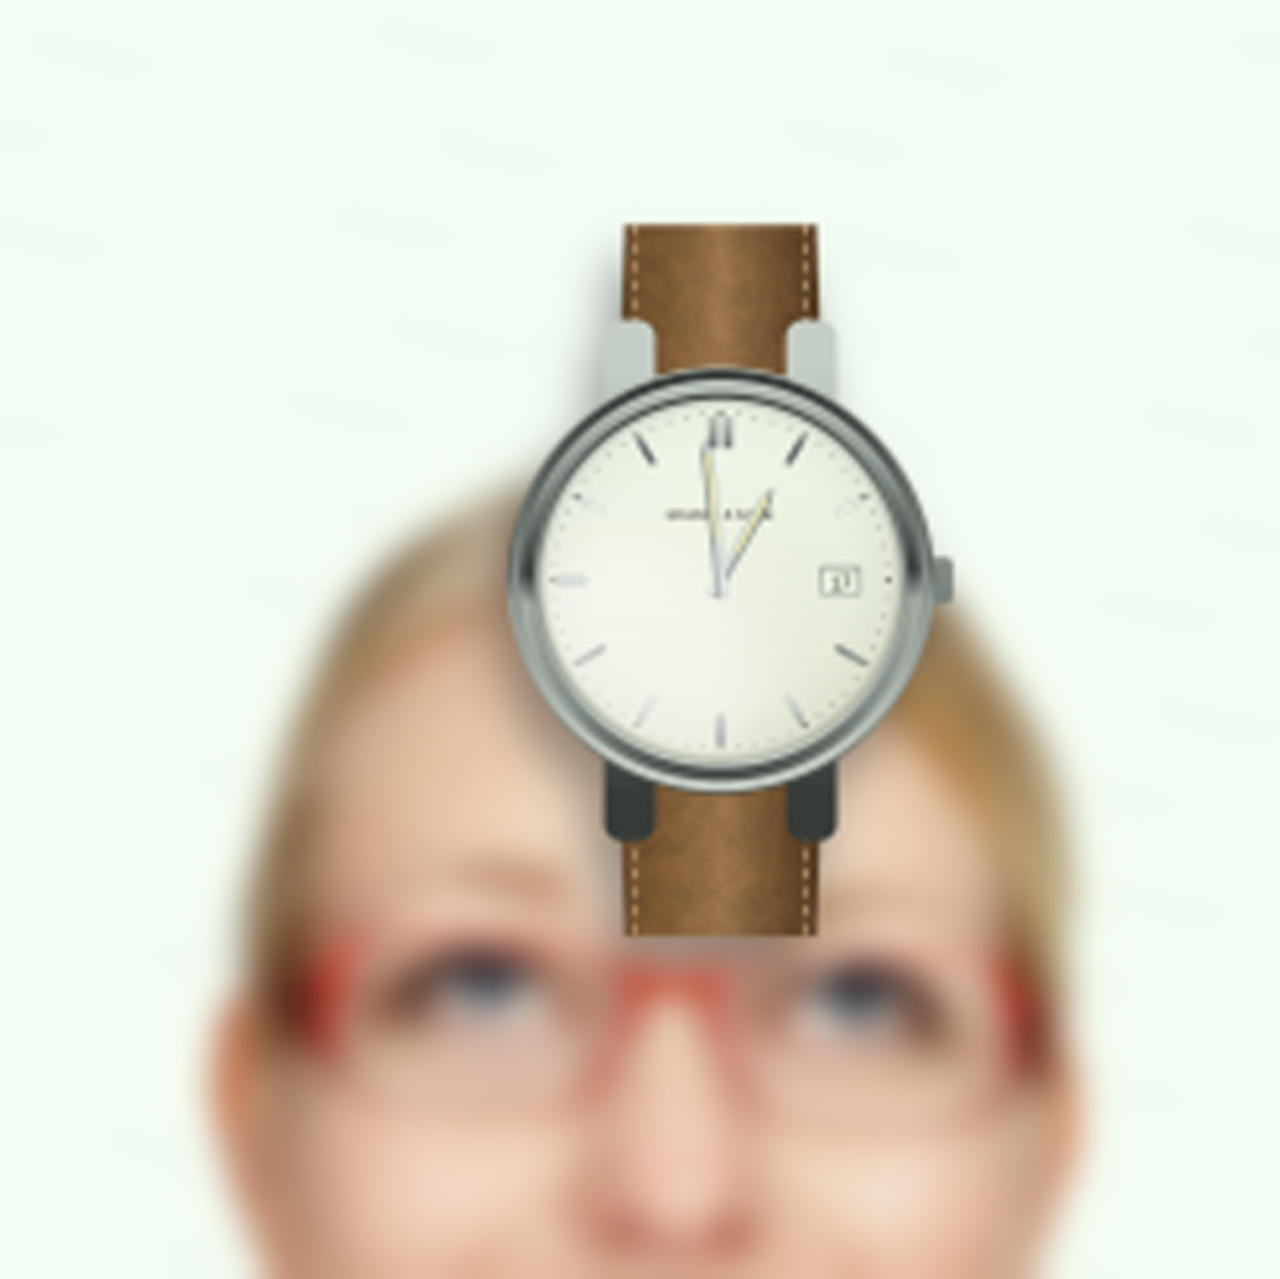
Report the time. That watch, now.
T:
12:59
